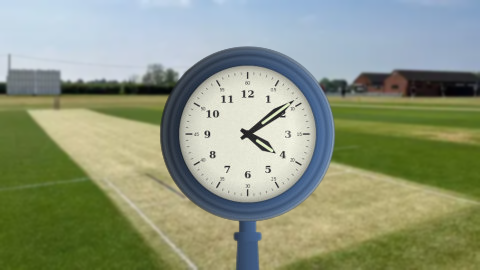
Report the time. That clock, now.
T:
4:09
